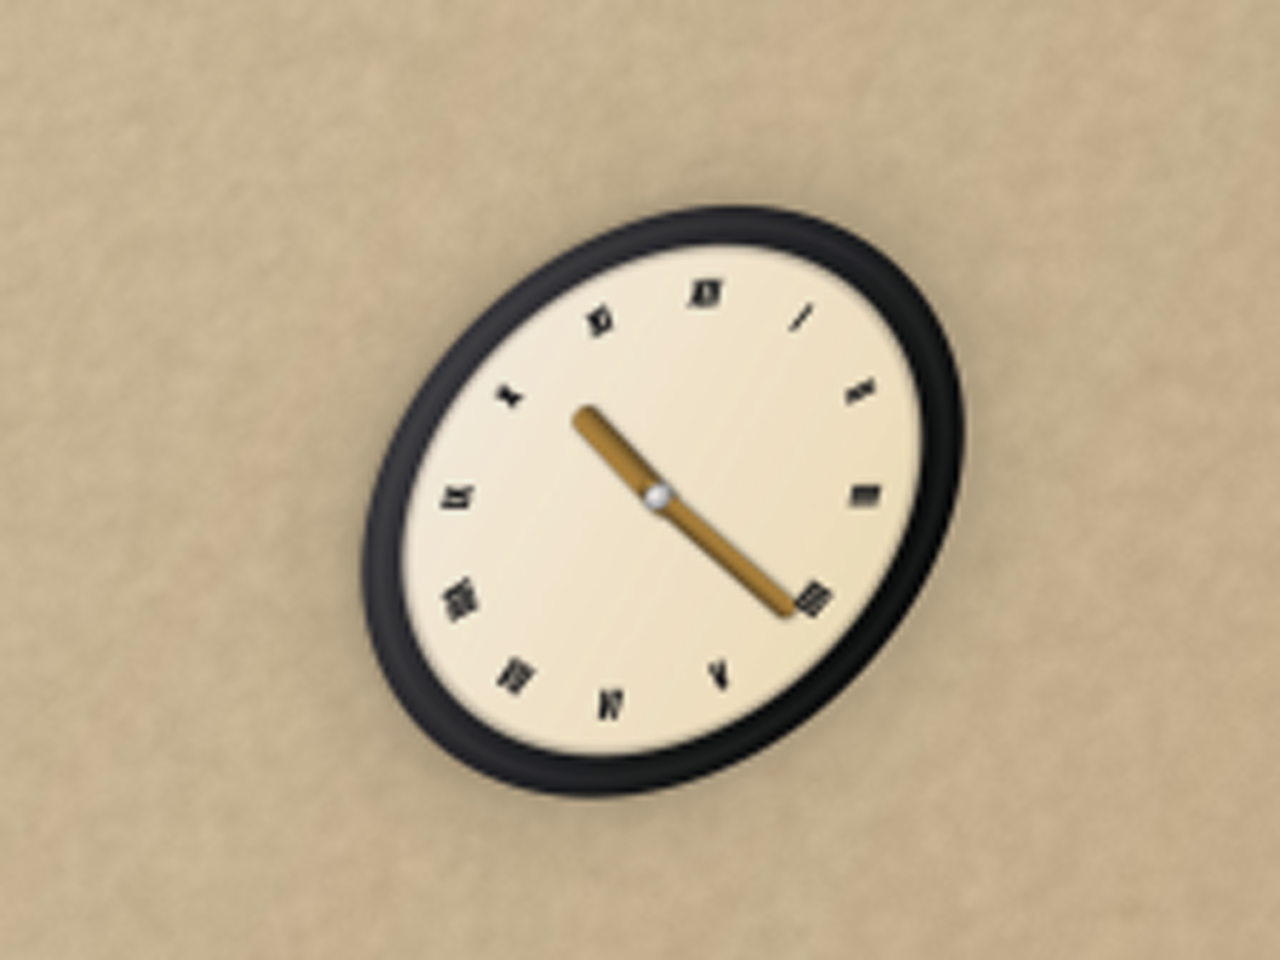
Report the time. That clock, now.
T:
10:21
